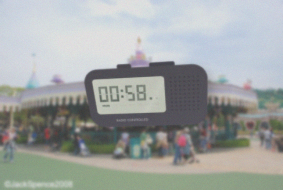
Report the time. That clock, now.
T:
0:58
